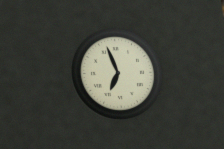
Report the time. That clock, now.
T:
6:57
